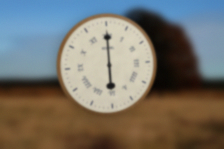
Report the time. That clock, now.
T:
6:00
